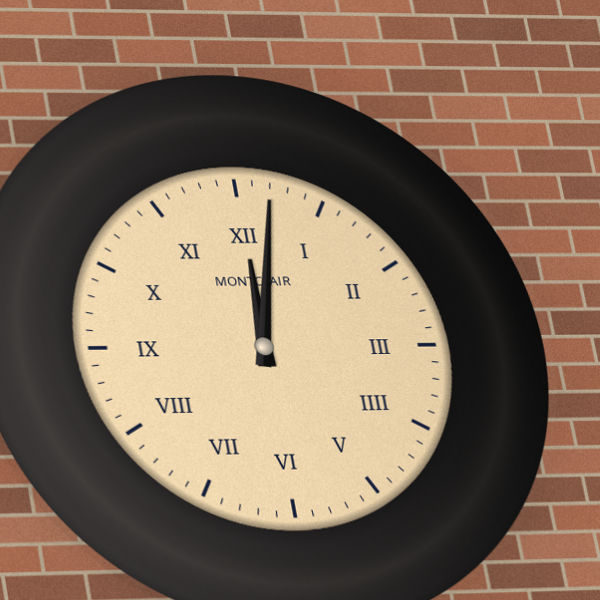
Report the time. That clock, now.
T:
12:02
